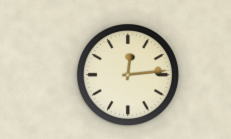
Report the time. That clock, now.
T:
12:14
